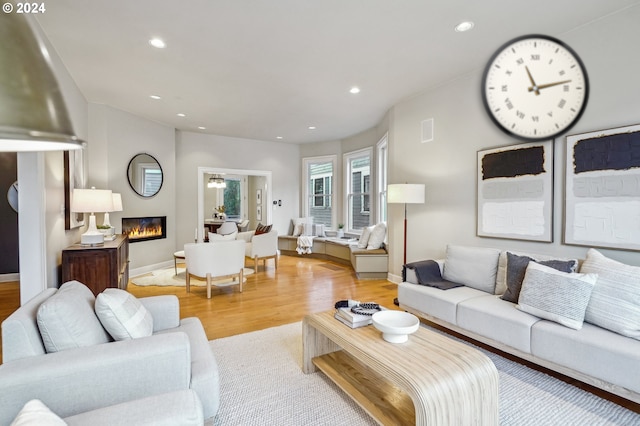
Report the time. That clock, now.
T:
11:13
